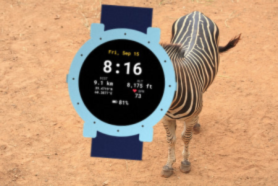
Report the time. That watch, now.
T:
8:16
